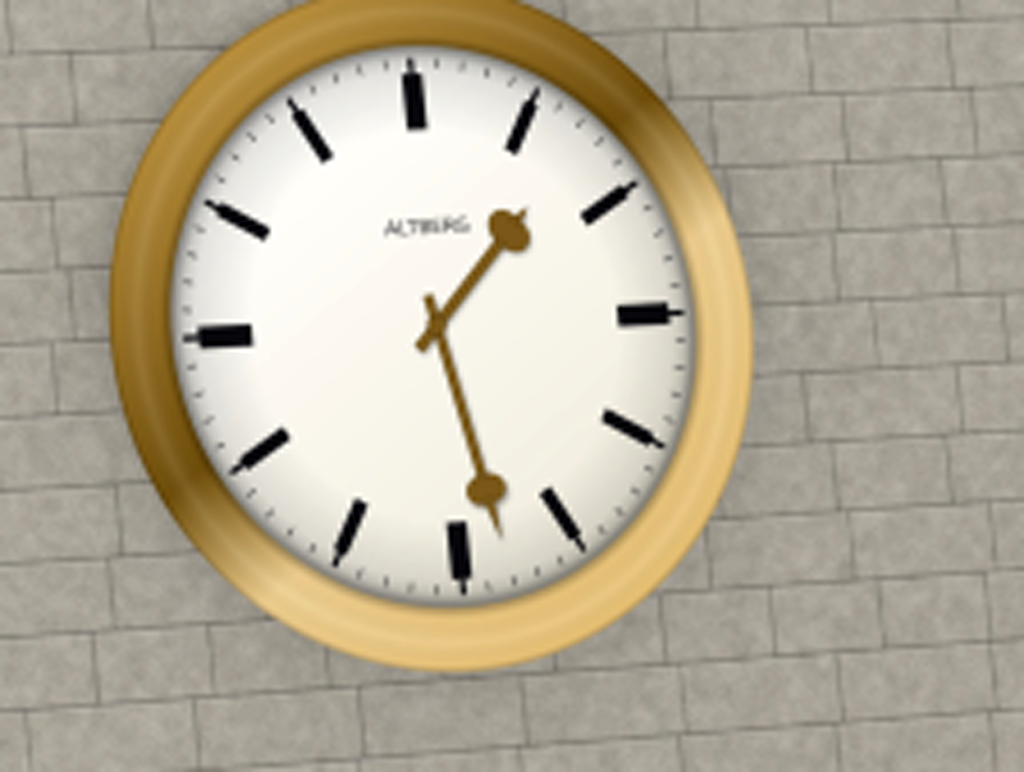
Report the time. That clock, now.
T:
1:28
